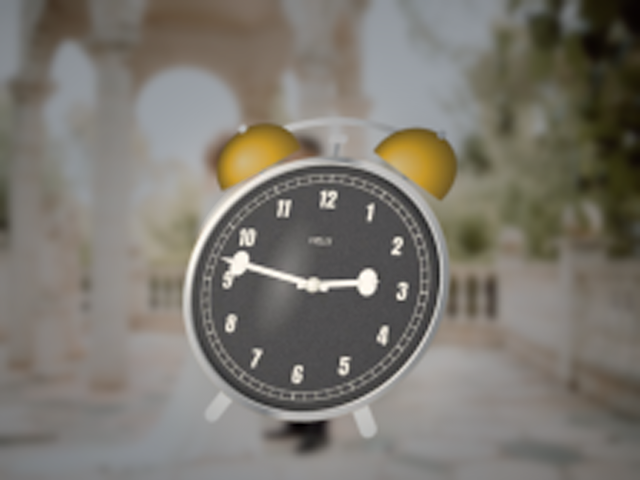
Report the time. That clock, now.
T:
2:47
